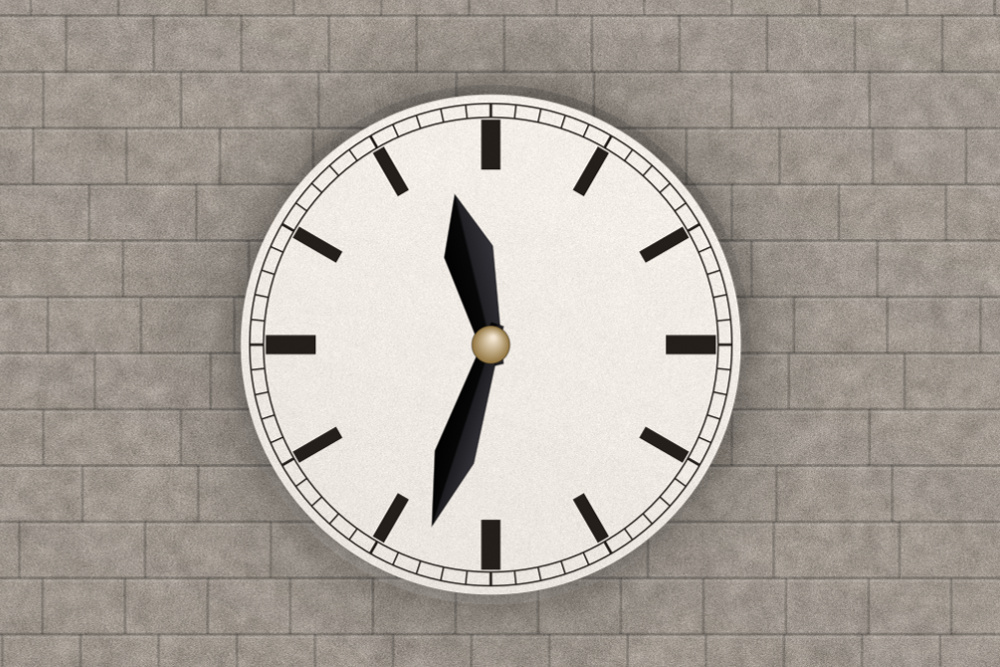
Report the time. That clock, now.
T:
11:33
